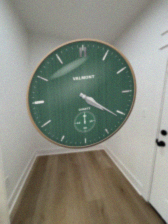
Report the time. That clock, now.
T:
4:21
